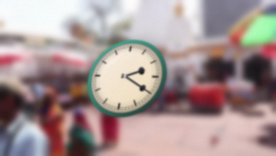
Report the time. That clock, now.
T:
2:20
